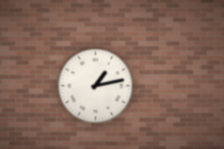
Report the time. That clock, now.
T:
1:13
